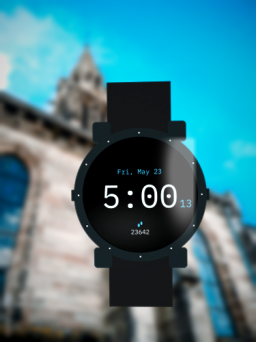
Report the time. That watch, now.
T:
5:00:13
